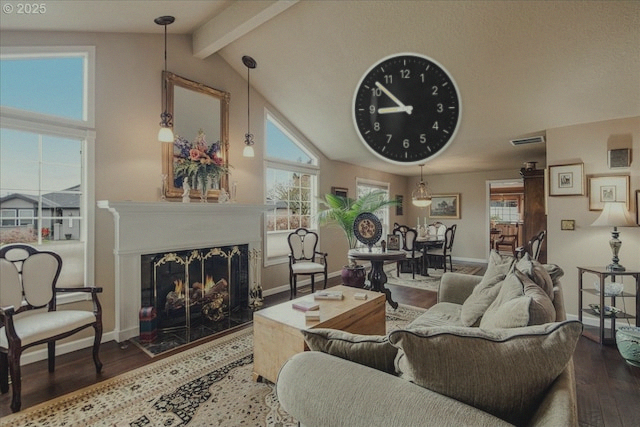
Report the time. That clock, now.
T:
8:52
